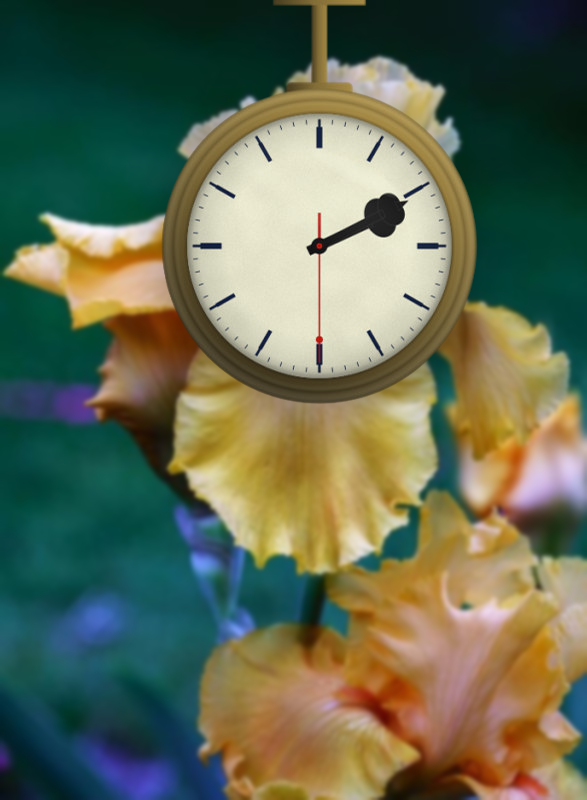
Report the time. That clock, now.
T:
2:10:30
